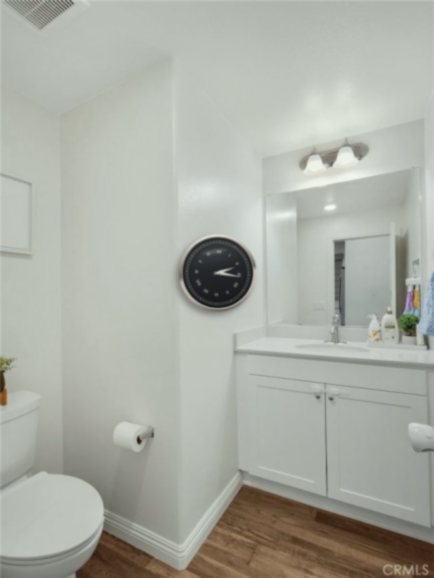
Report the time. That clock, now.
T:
2:16
